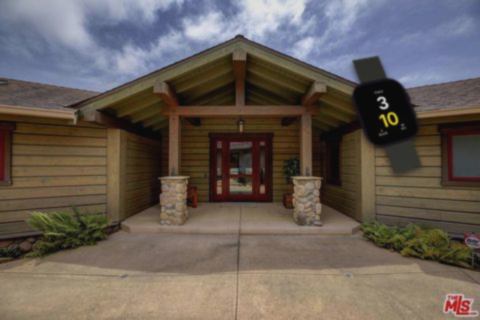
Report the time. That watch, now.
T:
3:10
